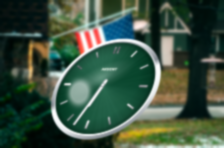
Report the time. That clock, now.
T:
6:33
